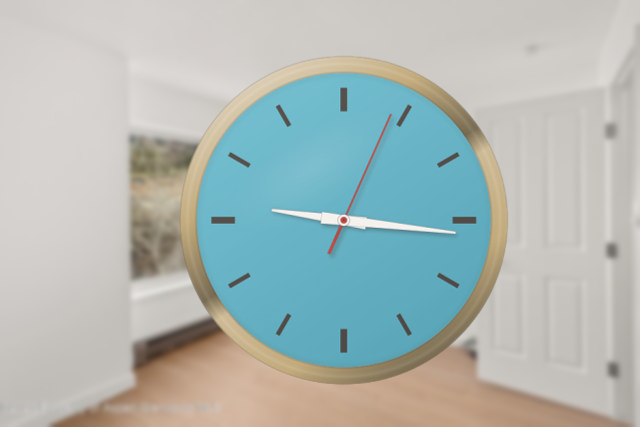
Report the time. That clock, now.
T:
9:16:04
